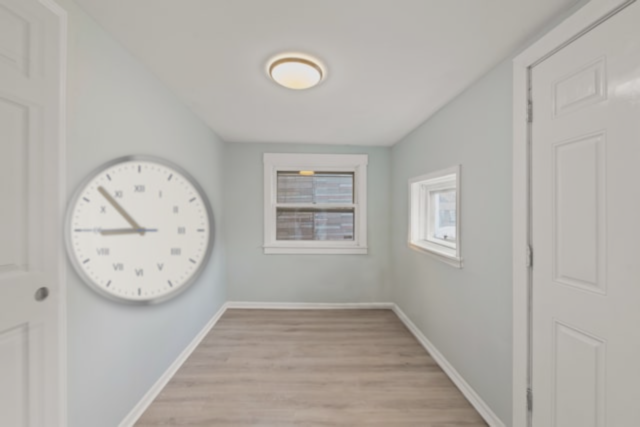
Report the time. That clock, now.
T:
8:52:45
